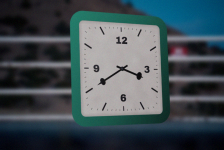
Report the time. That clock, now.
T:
3:40
